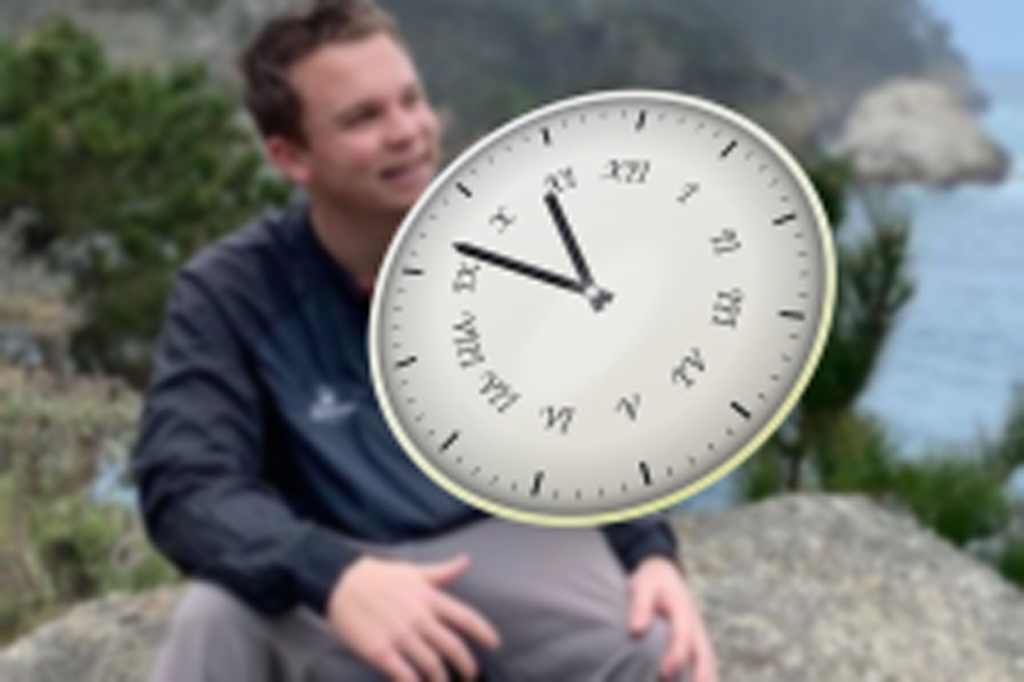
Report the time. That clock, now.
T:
10:47
